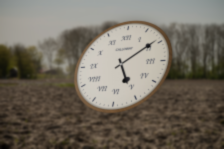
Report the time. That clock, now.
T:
5:09
